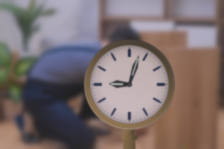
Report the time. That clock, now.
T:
9:03
